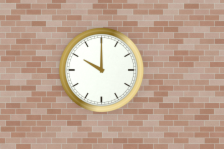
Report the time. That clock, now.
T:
10:00
